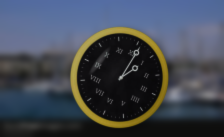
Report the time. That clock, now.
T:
1:01
